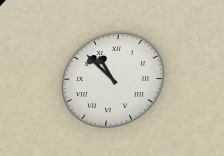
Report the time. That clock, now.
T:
10:52
